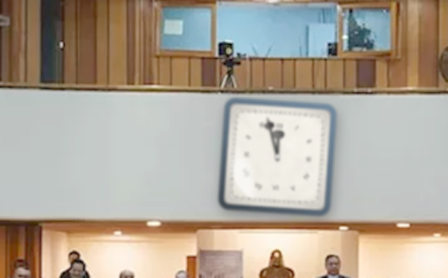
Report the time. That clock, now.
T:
11:57
